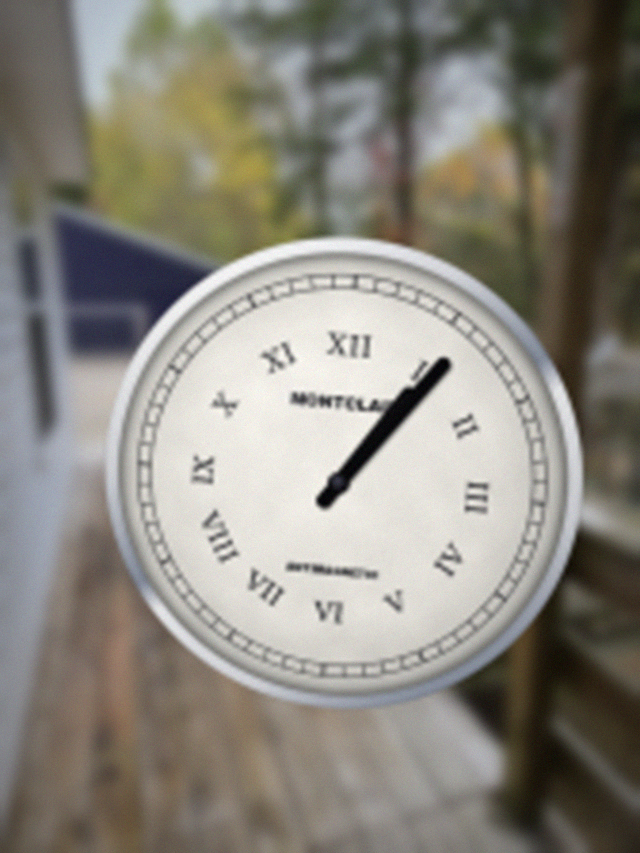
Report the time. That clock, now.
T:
1:06
